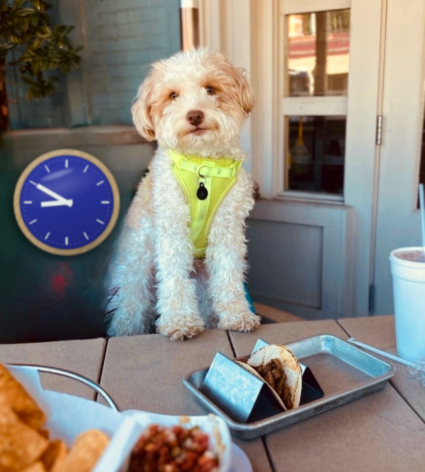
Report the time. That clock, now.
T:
8:50
